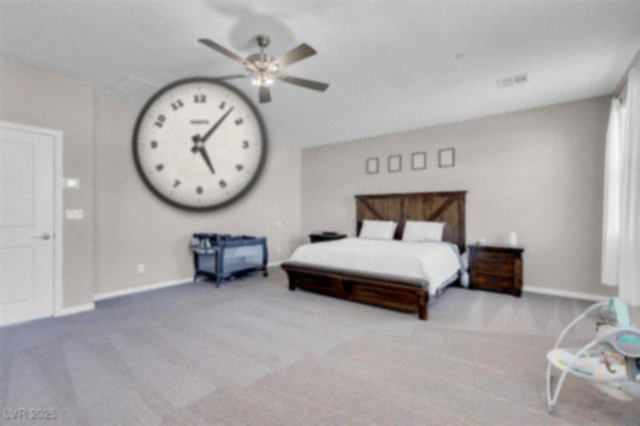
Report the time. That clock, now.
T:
5:07
